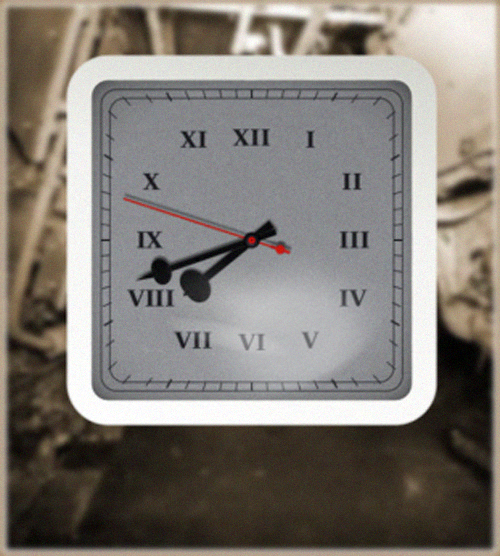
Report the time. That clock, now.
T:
7:41:48
